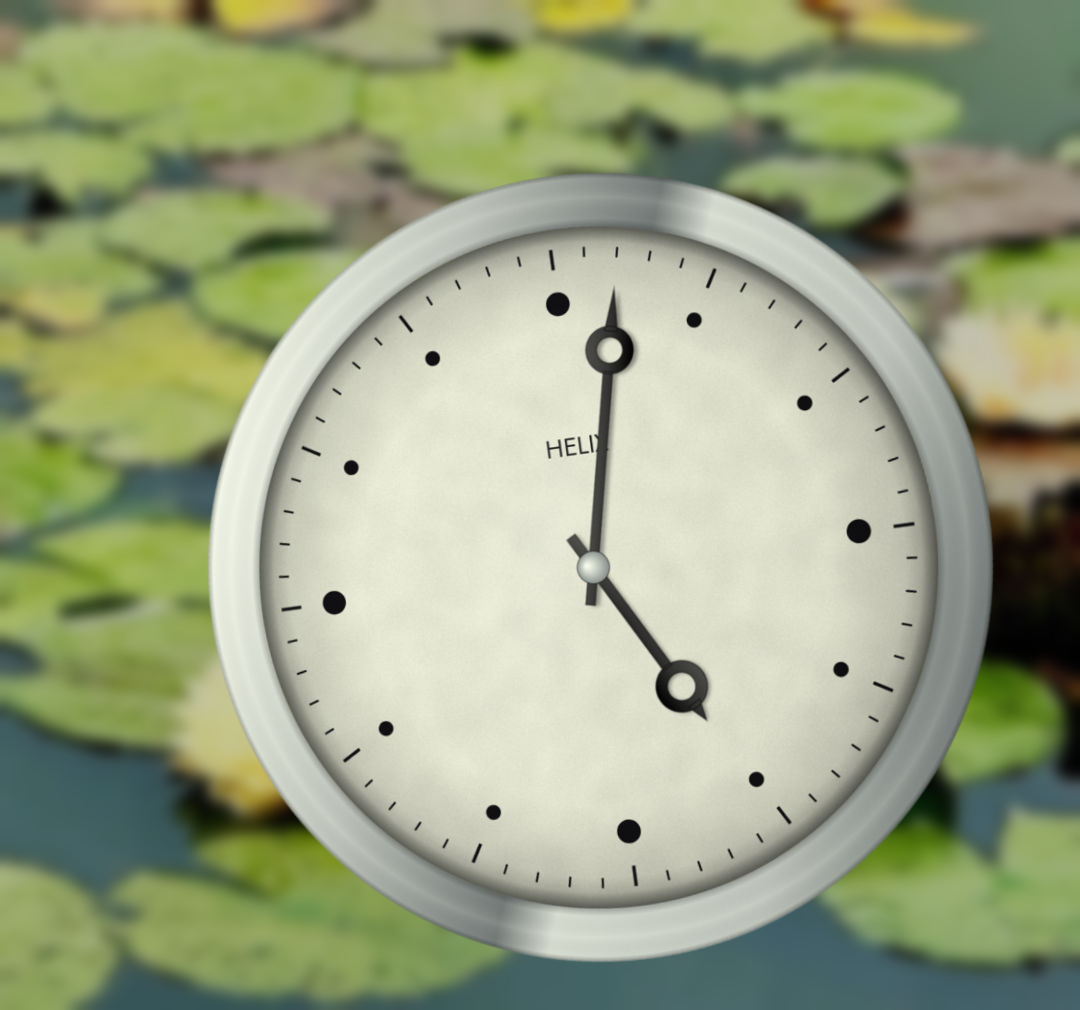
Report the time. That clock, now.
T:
5:02
